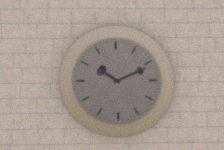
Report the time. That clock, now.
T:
10:11
